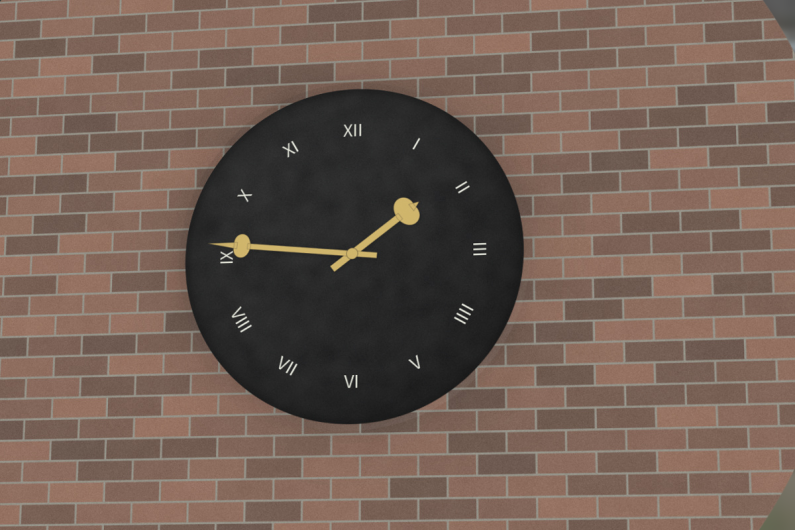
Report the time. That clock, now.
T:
1:46
